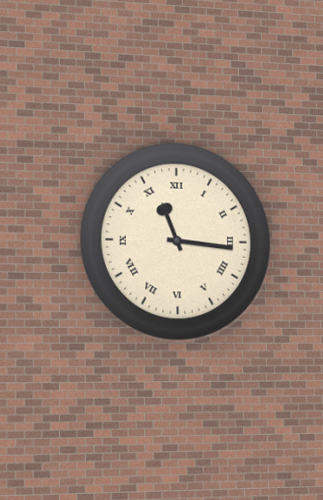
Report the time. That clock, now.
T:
11:16
